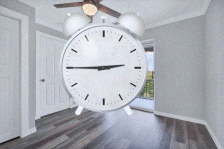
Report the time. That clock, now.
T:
2:45
